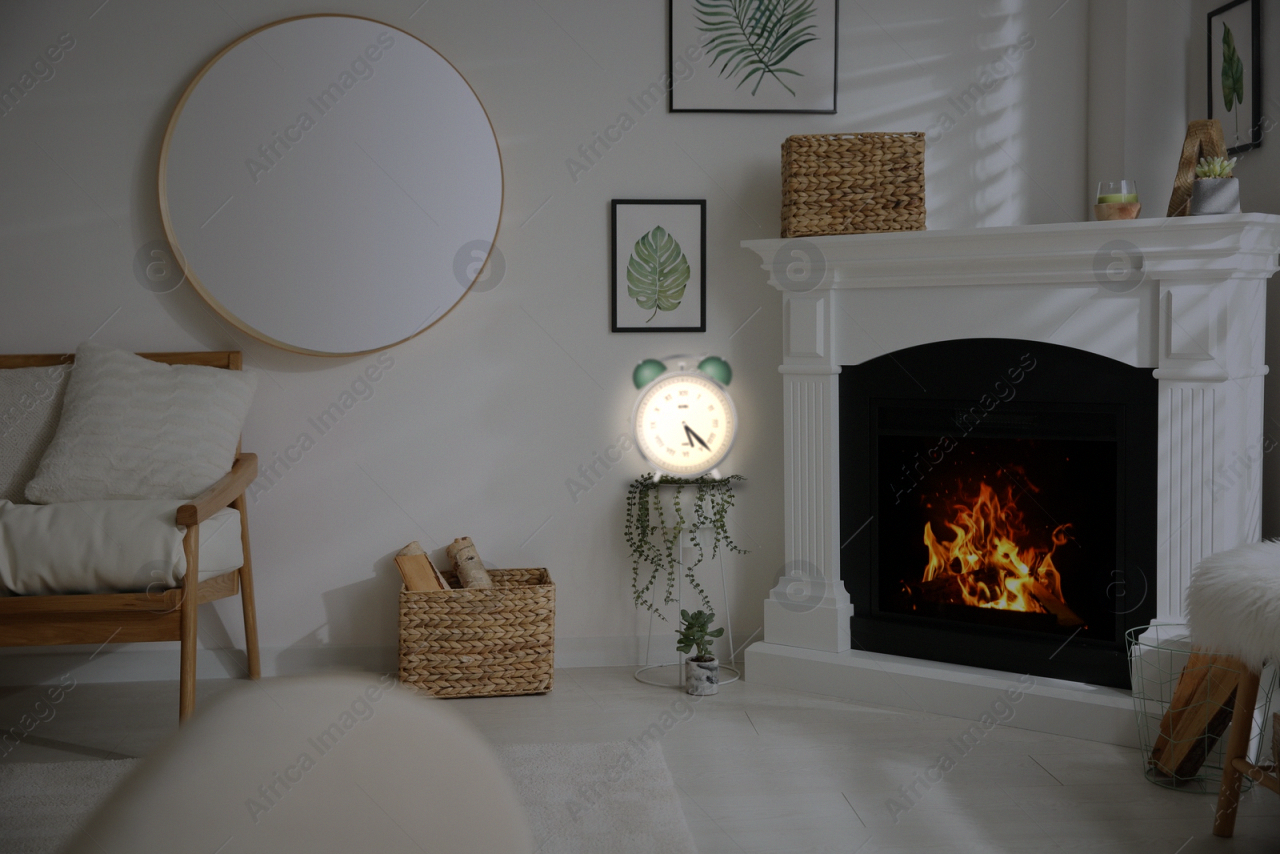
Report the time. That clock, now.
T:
5:23
